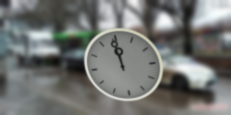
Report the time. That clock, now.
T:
11:59
